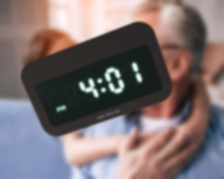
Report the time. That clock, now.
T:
4:01
